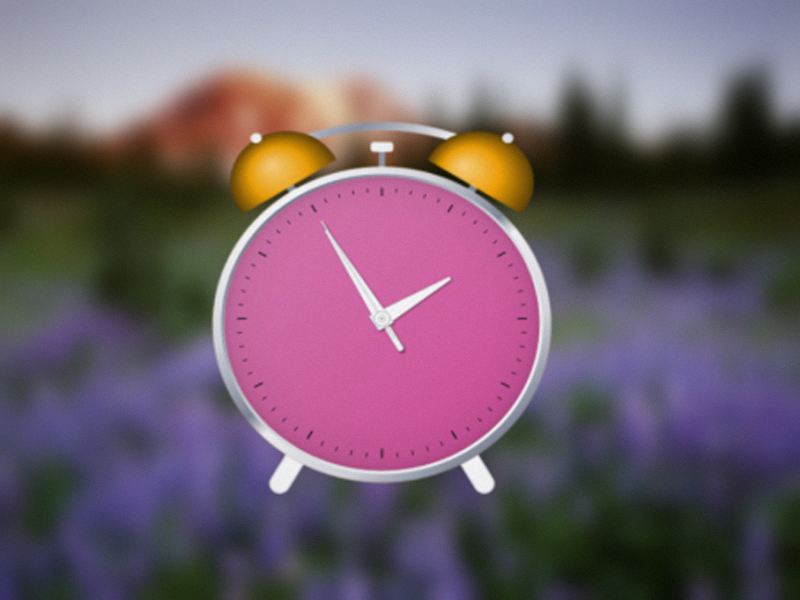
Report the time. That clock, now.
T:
1:54:55
